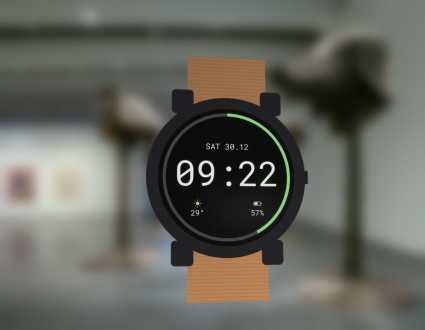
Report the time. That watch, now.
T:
9:22
